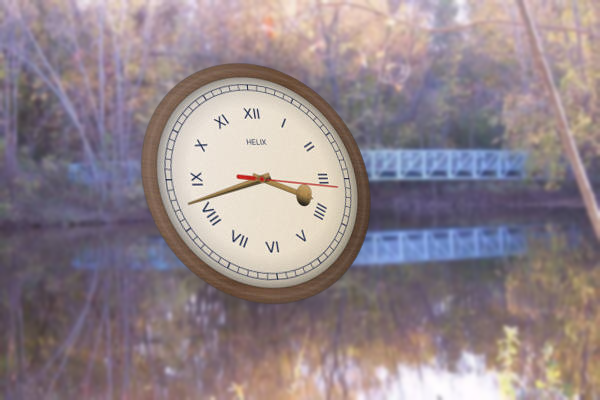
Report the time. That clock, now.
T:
3:42:16
